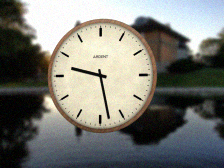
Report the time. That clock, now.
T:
9:28
